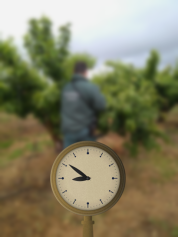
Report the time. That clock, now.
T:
8:51
